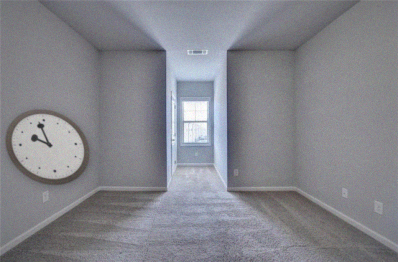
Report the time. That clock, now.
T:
9:58
